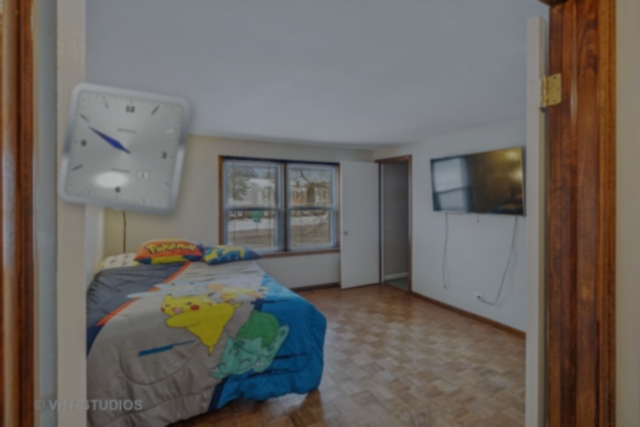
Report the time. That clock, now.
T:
9:49
